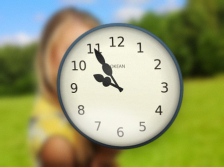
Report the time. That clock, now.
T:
9:55
